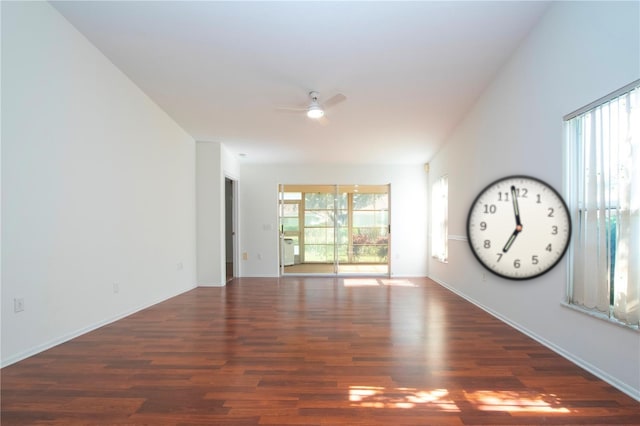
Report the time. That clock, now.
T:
6:58
